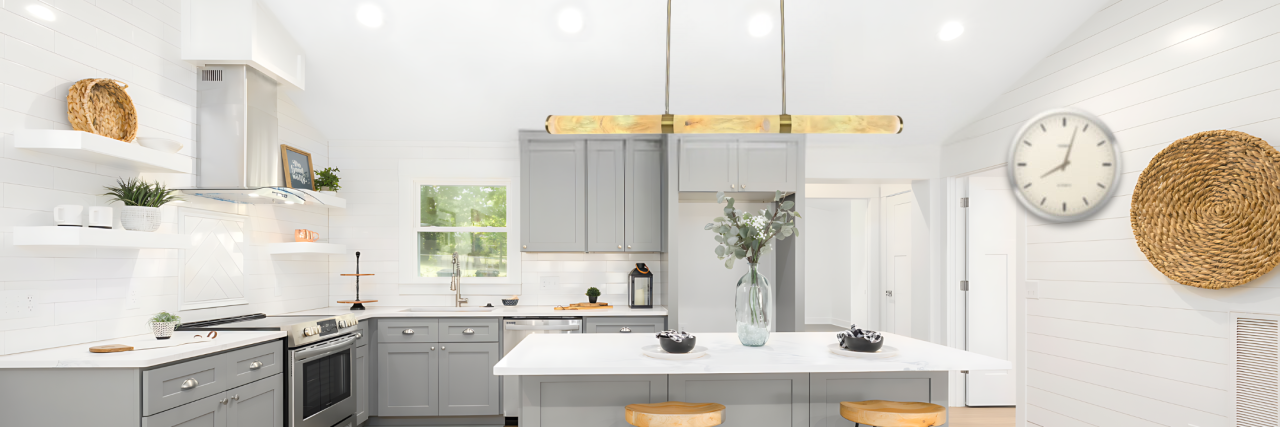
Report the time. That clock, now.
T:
8:03
